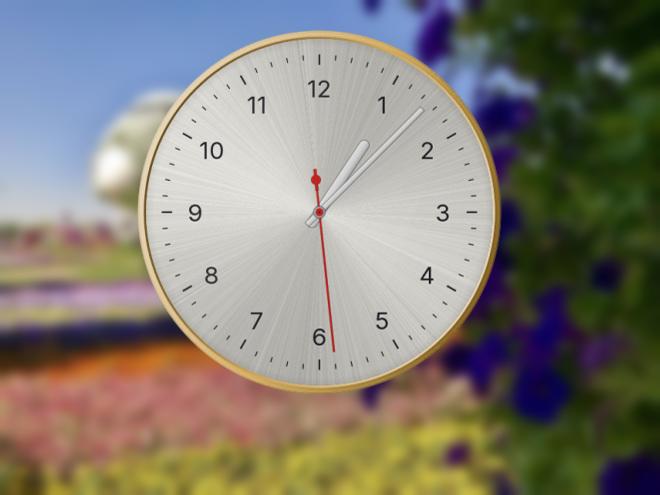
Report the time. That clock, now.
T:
1:07:29
